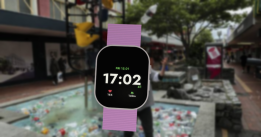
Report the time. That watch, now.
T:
17:02
